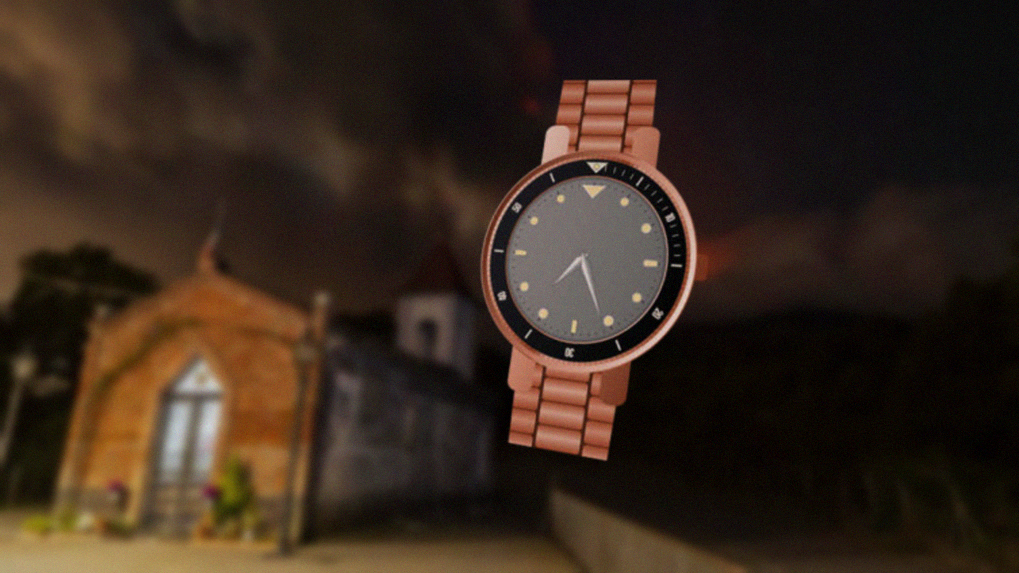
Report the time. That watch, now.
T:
7:26
